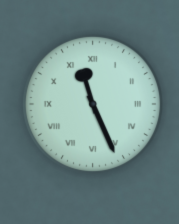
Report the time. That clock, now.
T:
11:26
